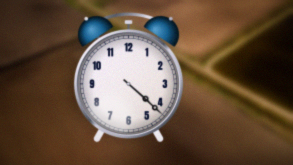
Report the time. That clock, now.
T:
4:22
